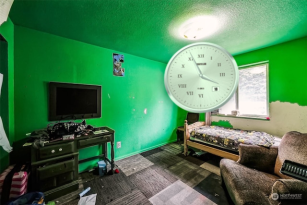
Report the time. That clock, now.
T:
3:56
